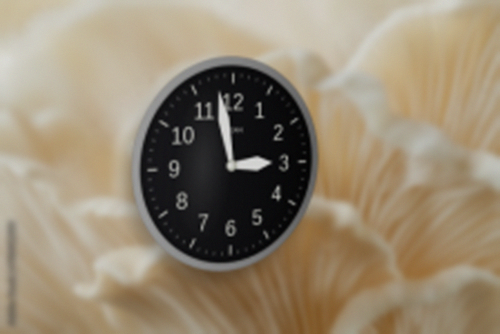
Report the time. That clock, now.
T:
2:58
